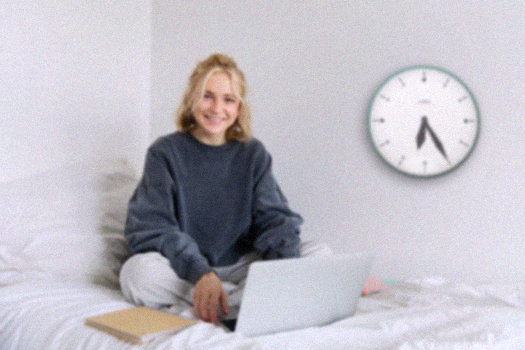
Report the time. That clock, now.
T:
6:25
